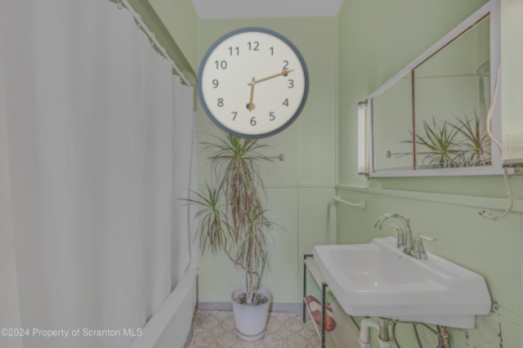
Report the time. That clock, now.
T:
6:12
